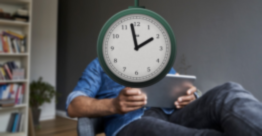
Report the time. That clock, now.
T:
1:58
